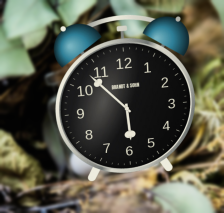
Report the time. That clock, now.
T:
5:53
